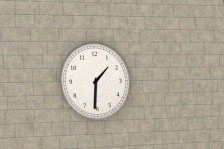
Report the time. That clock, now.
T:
1:31
